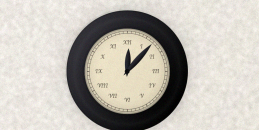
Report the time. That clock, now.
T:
12:07
